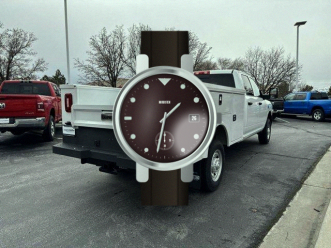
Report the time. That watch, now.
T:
1:32
